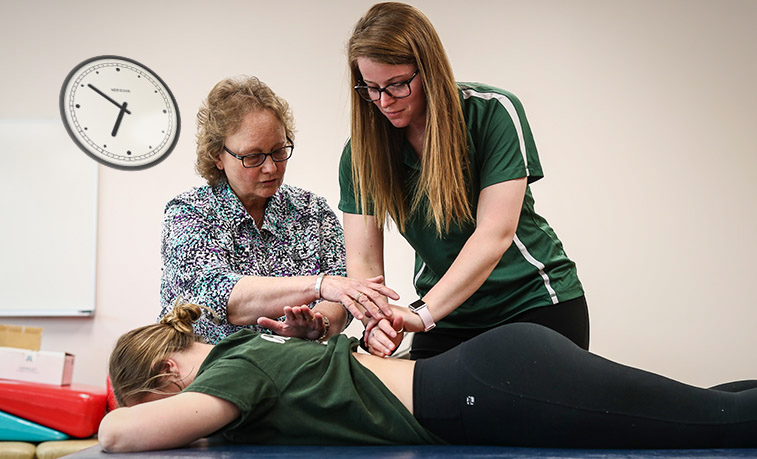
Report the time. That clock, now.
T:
6:51
